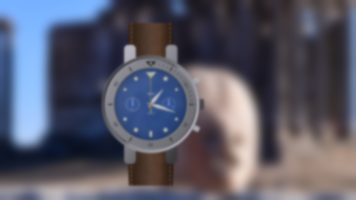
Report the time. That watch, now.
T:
1:18
